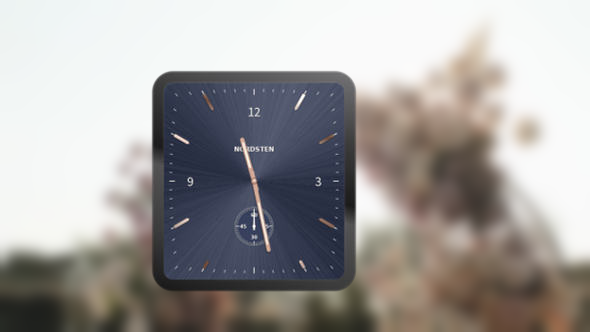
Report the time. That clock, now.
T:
11:28
